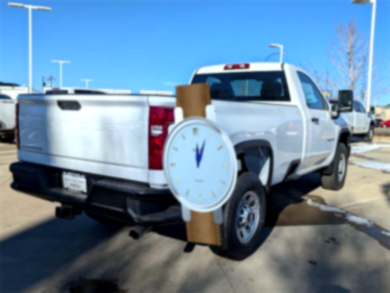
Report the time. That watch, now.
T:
12:04
